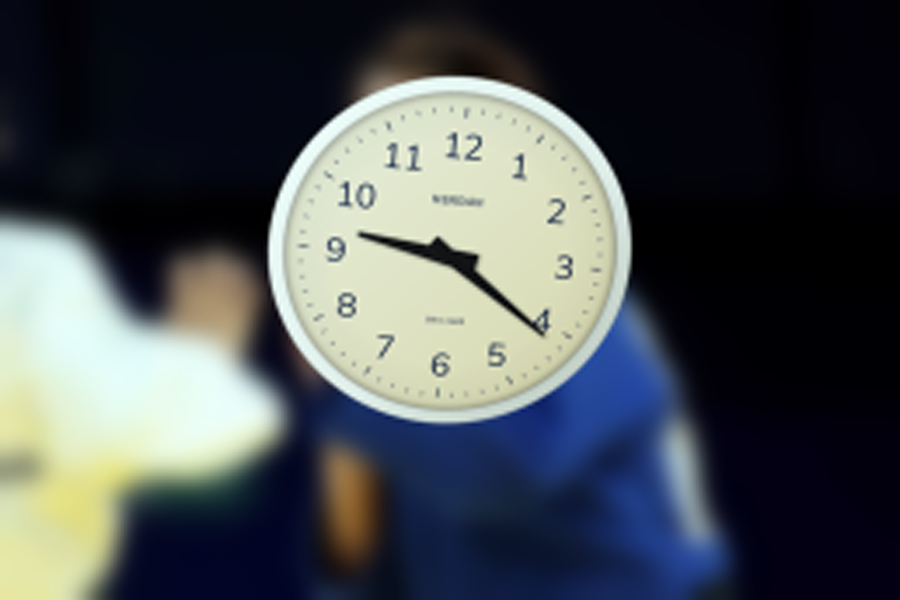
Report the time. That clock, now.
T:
9:21
